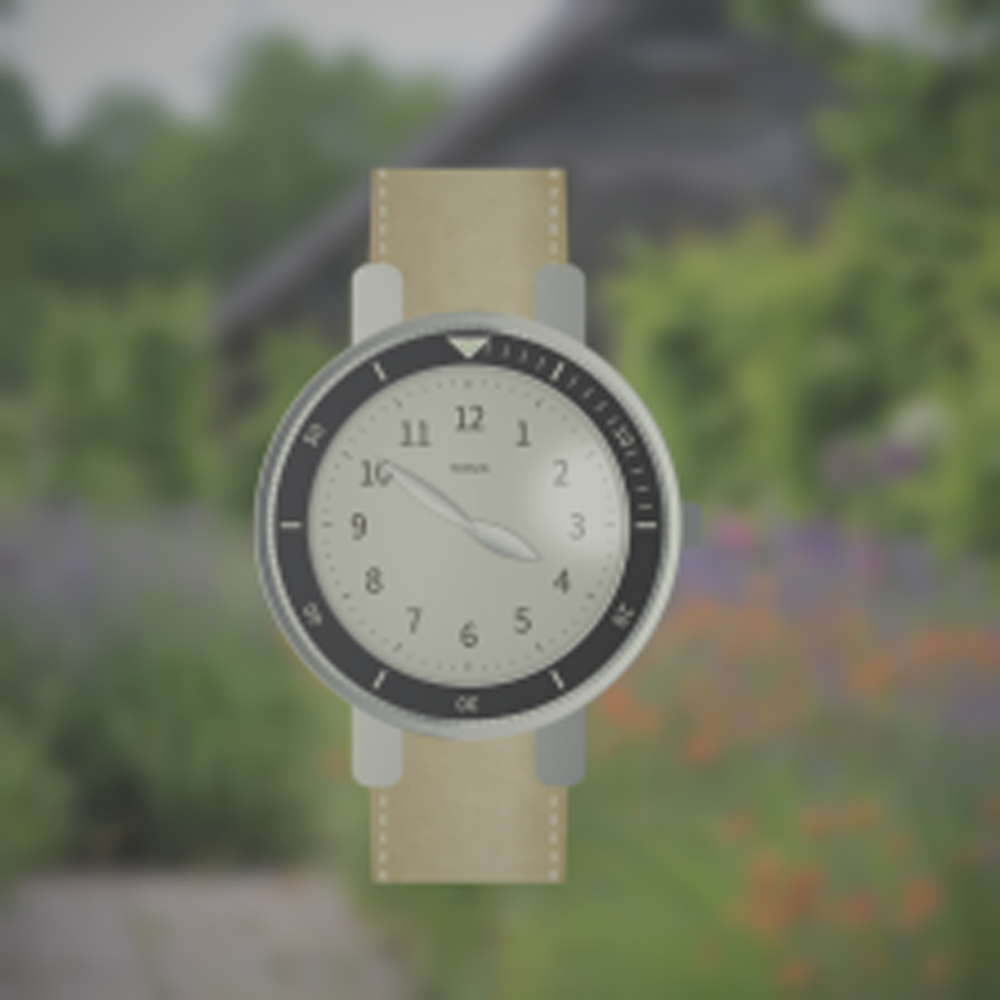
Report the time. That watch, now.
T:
3:51
